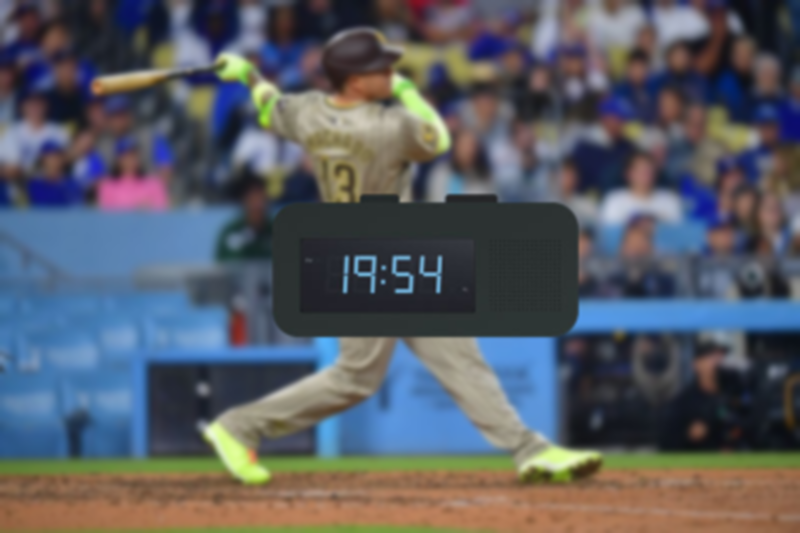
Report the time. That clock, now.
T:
19:54
